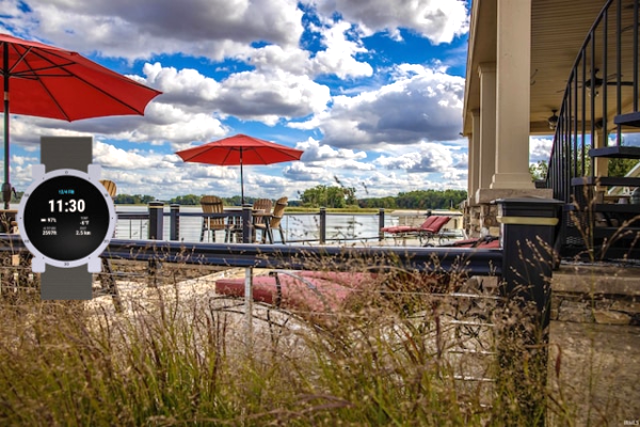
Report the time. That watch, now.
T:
11:30
